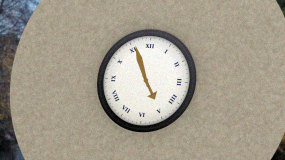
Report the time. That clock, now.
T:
4:56
